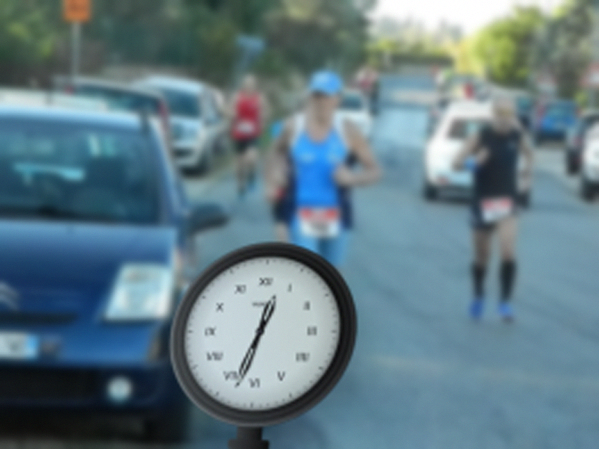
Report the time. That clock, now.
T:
12:33
